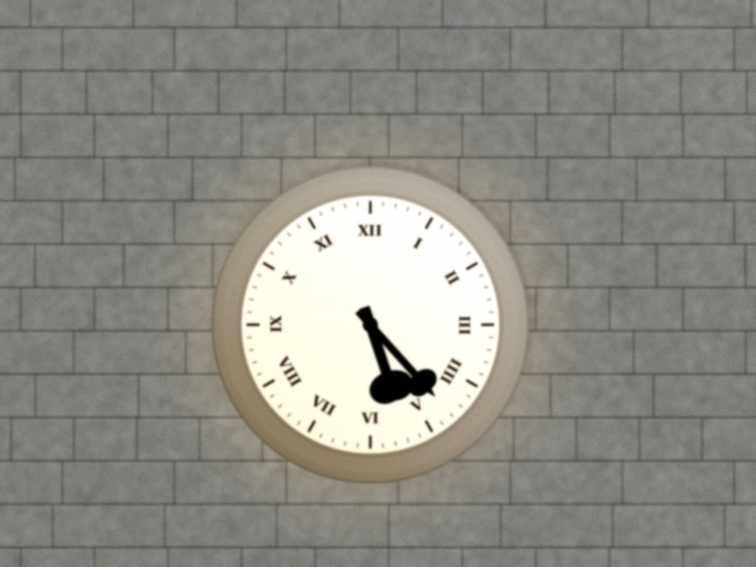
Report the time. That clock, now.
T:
5:23
